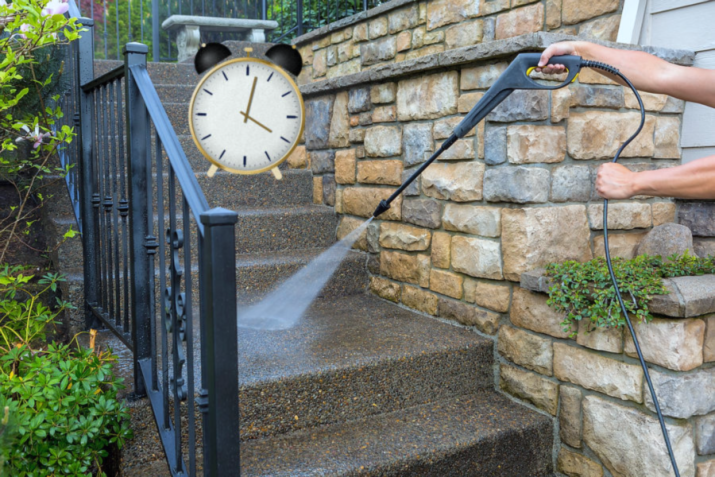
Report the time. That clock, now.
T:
4:02
